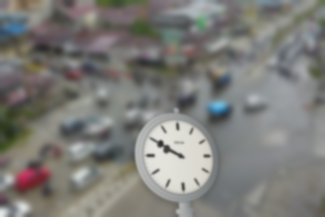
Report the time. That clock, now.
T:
9:50
